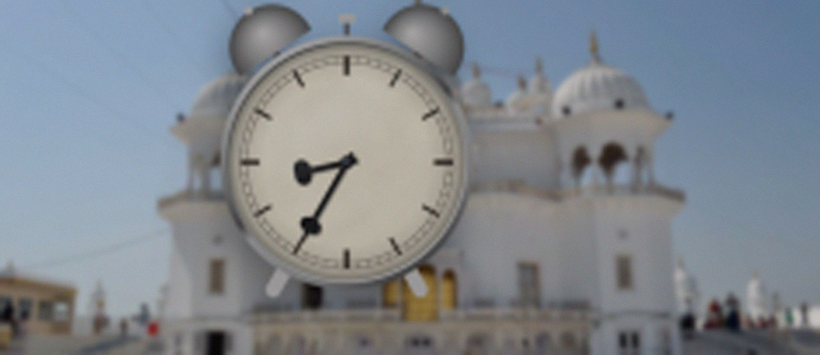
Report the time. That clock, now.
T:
8:35
